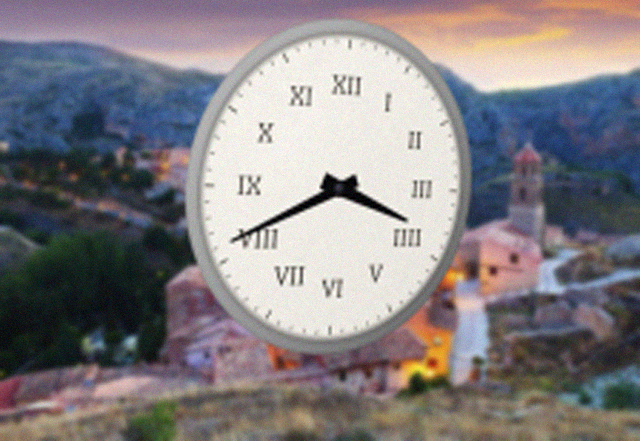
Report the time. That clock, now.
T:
3:41
